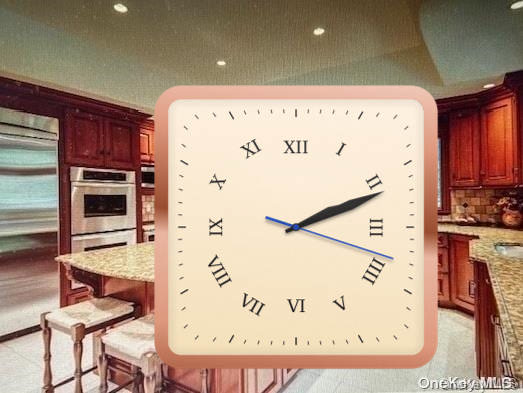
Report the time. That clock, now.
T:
2:11:18
